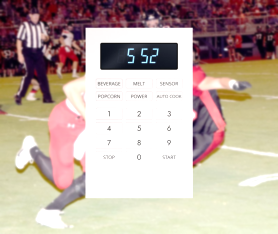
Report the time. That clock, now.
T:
5:52
